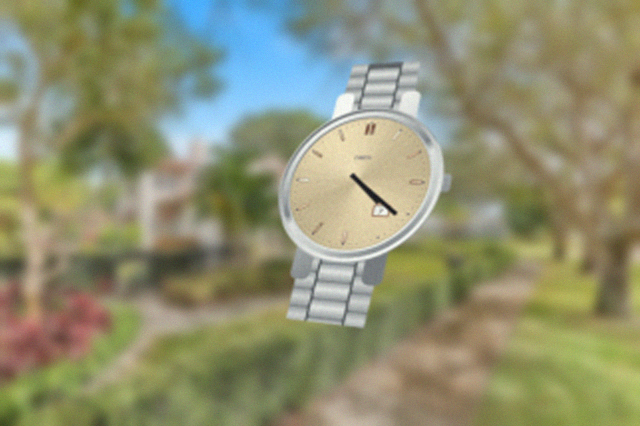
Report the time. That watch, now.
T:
4:21
